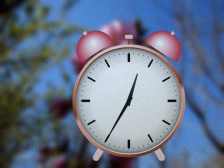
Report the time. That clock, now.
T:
12:35
